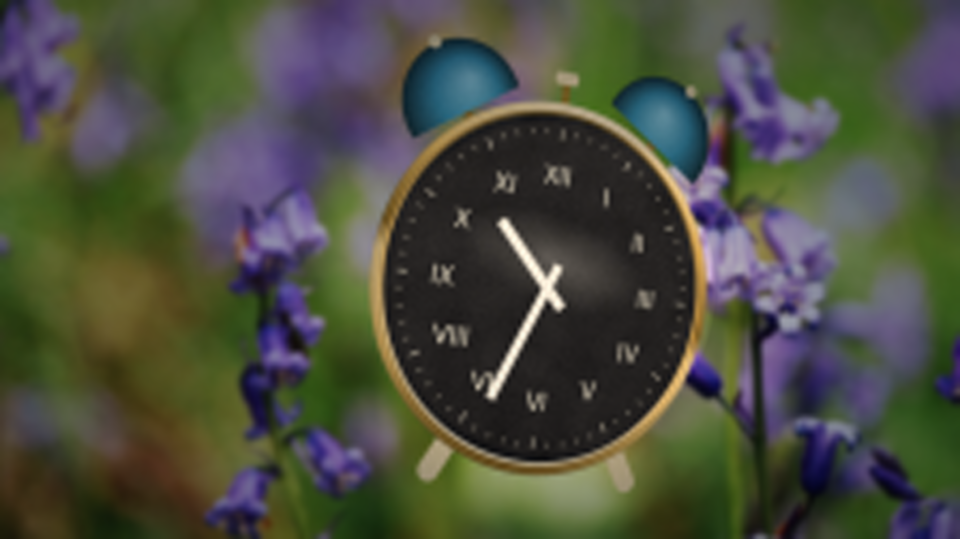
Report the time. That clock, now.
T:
10:34
